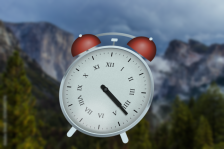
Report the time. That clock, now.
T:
4:22
